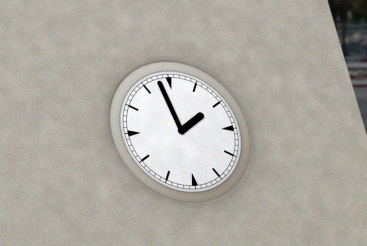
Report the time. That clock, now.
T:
1:58
